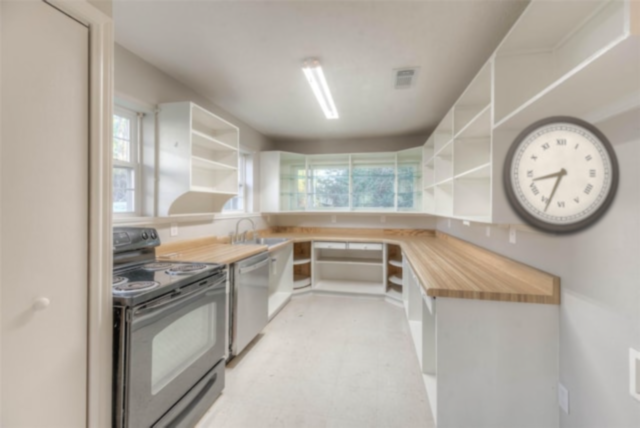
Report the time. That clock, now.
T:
8:34
